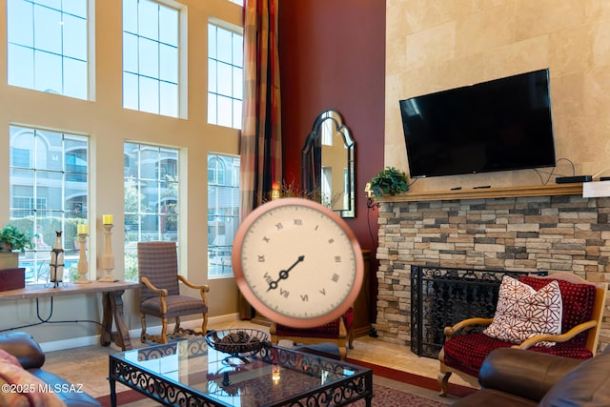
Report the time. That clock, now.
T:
7:38
